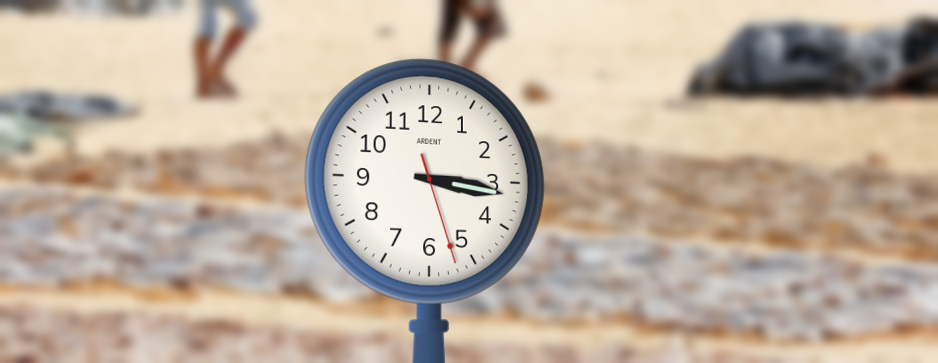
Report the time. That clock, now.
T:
3:16:27
